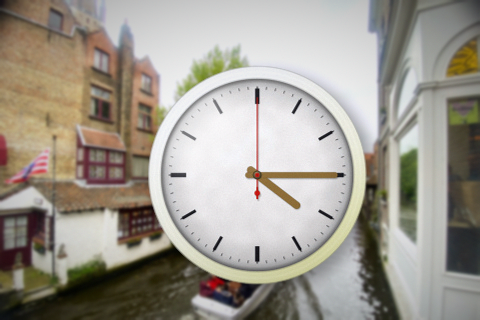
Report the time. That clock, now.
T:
4:15:00
